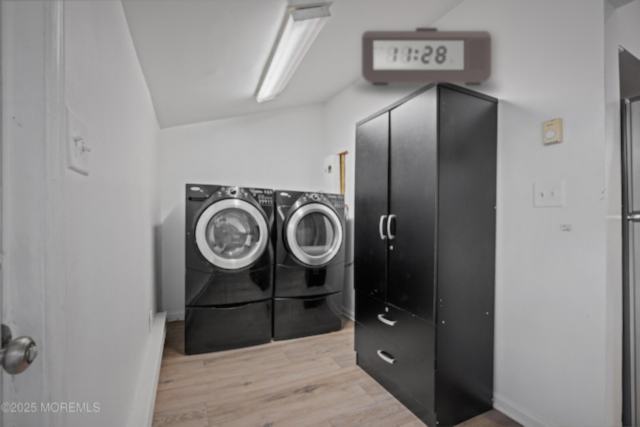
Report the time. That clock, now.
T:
11:28
